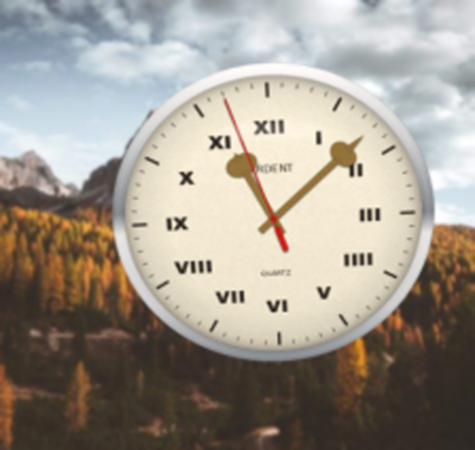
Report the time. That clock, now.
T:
11:07:57
